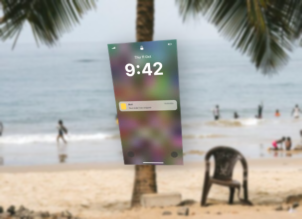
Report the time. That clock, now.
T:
9:42
